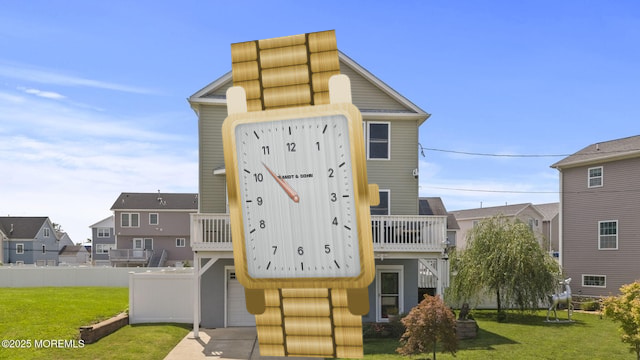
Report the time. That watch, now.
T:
10:53
